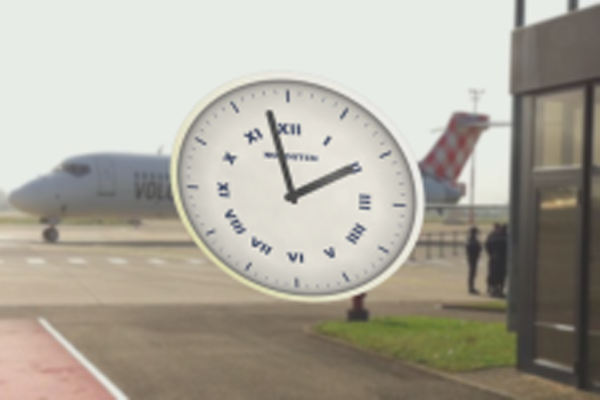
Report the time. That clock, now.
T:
1:58
